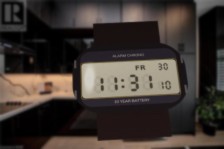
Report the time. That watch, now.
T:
11:31:10
